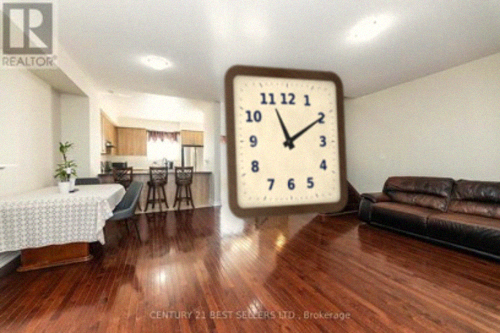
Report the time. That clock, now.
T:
11:10
